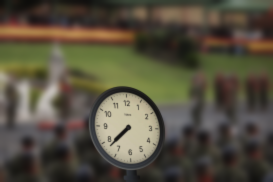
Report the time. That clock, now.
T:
7:38
